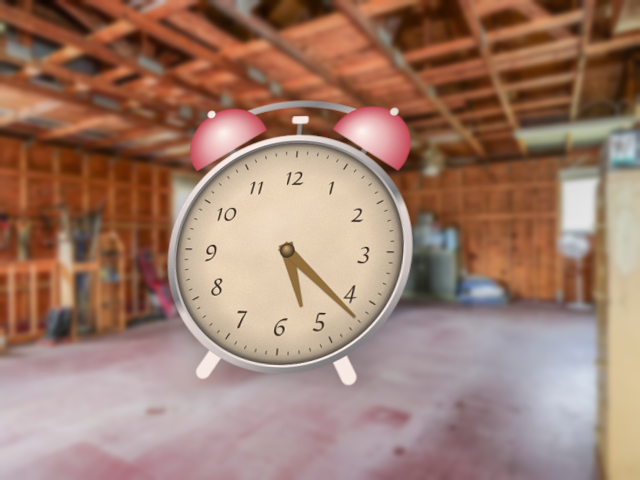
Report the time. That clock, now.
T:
5:22
